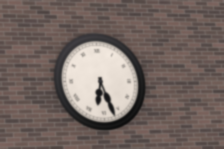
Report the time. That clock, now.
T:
6:27
